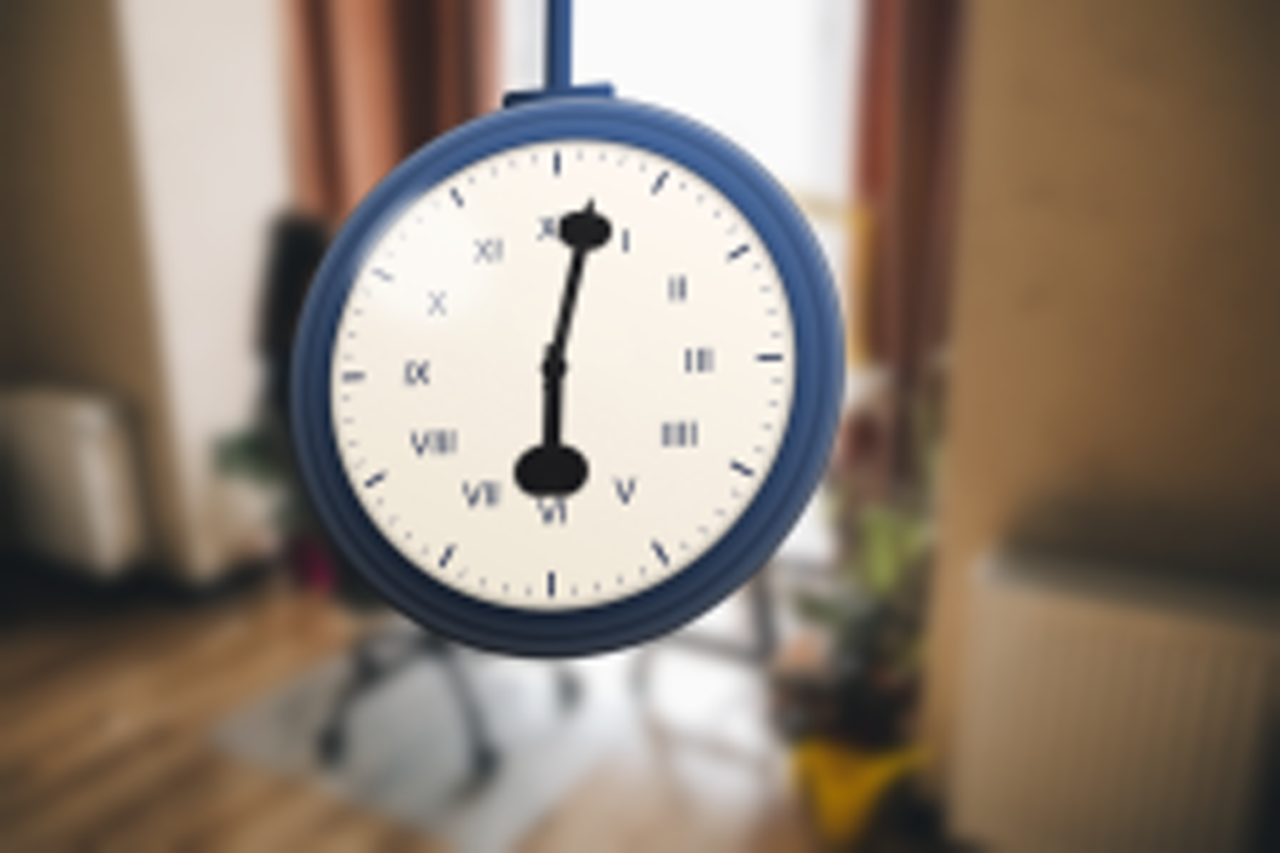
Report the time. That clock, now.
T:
6:02
